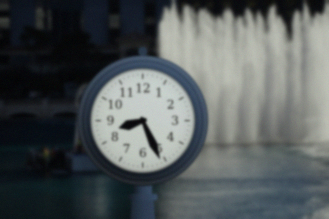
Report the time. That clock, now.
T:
8:26
